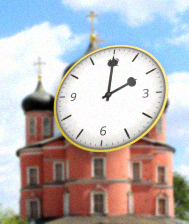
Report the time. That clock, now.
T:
2:00
